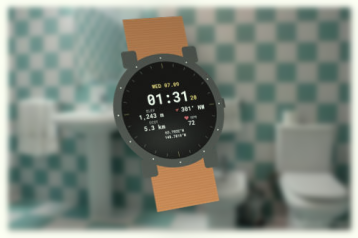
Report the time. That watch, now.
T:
1:31
